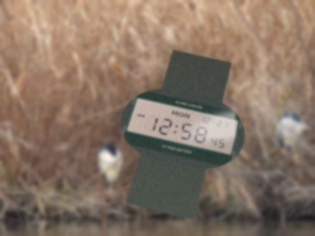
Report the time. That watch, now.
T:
12:58
